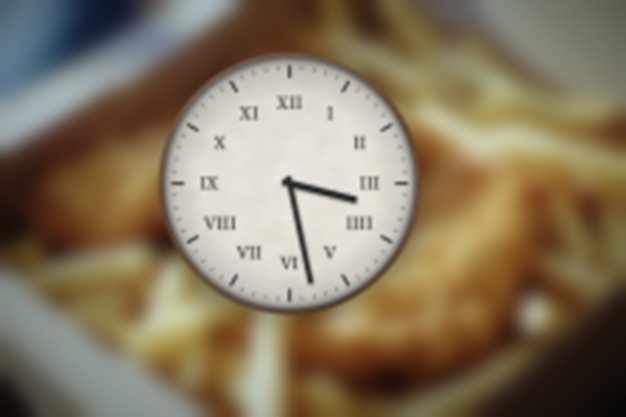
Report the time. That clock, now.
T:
3:28
